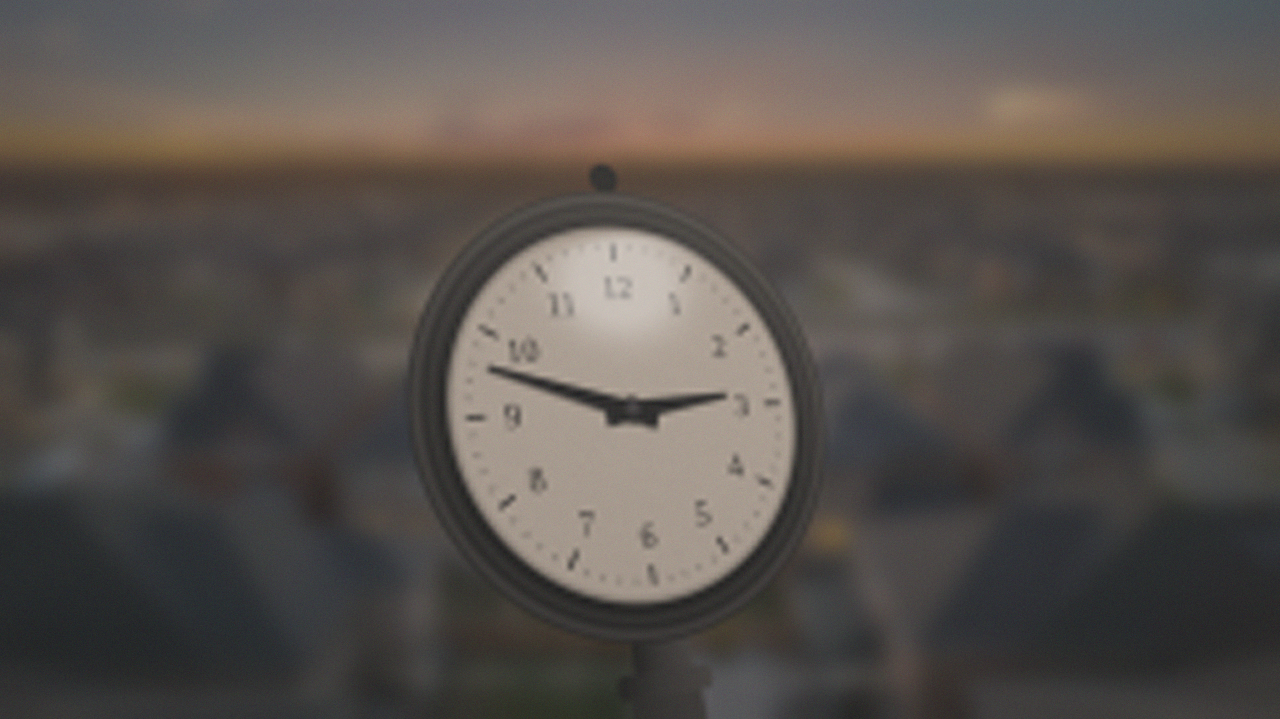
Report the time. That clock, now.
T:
2:48
